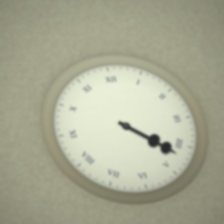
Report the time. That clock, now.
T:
4:22
